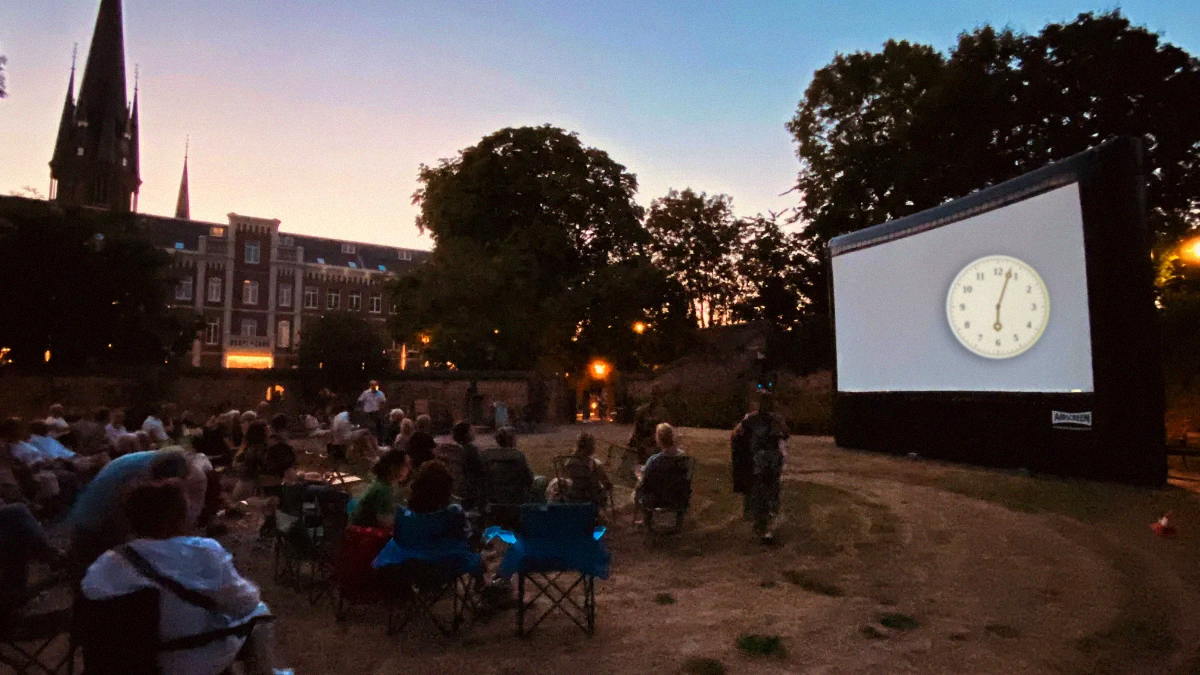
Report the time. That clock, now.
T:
6:03
